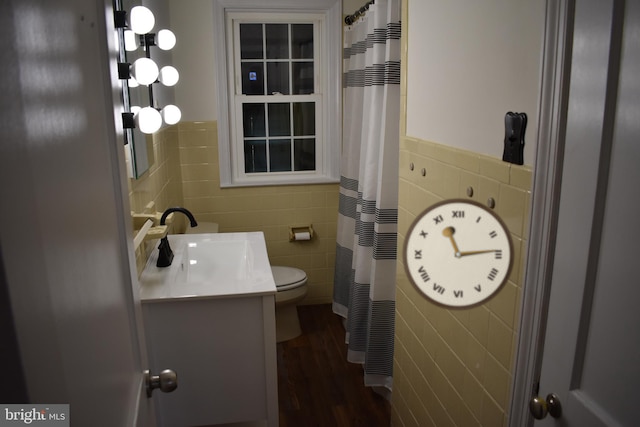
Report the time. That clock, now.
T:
11:14
